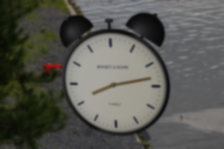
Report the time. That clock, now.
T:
8:13
